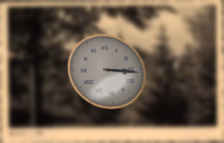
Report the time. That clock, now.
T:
3:16
